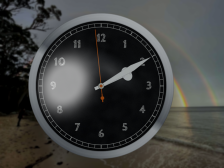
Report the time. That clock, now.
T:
2:09:59
